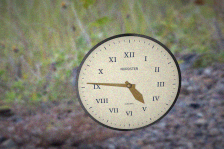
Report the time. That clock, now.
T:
4:46
